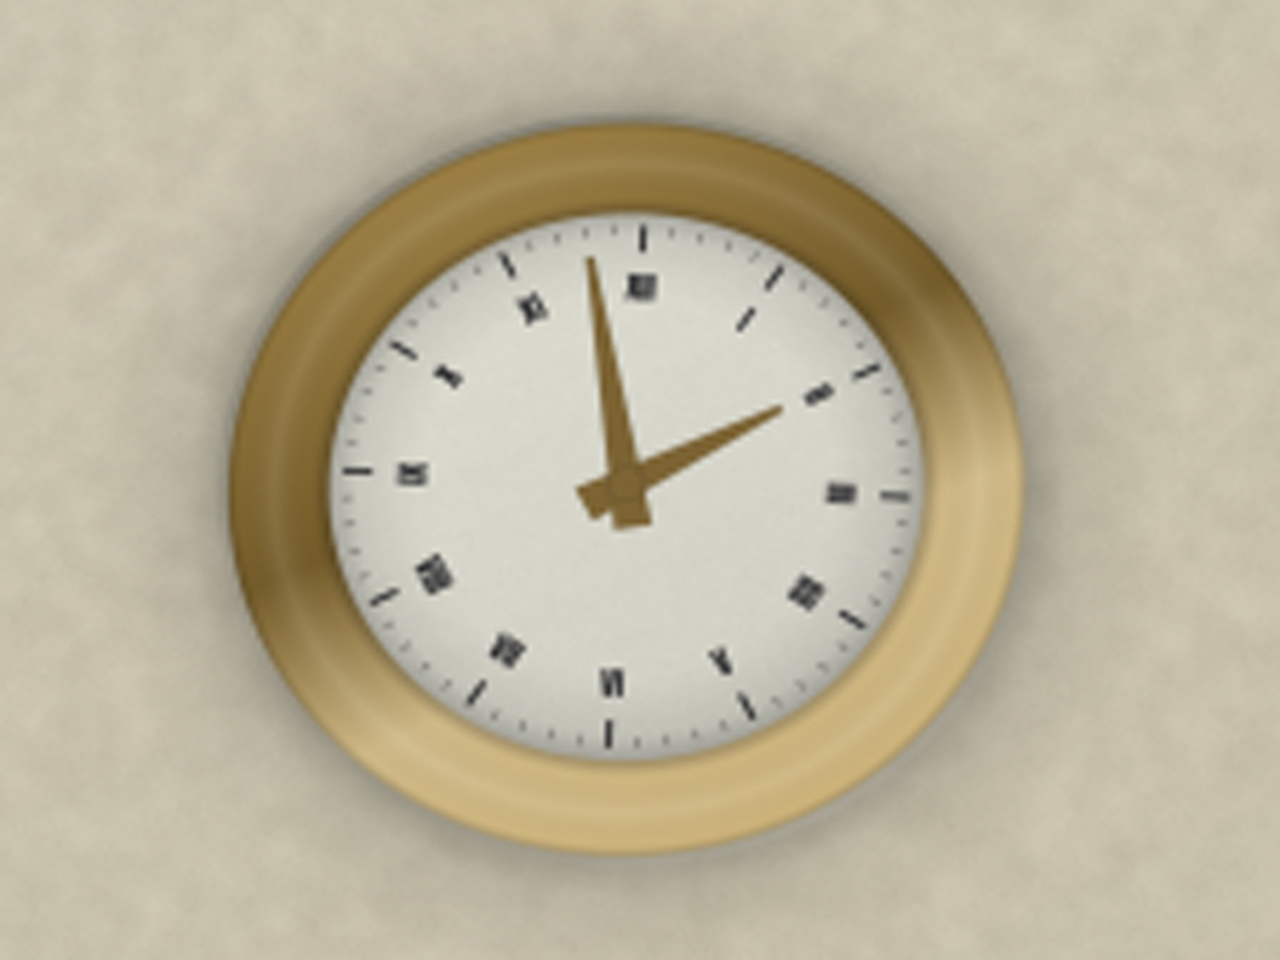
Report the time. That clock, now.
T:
1:58
